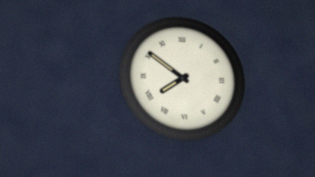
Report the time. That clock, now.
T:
7:51
